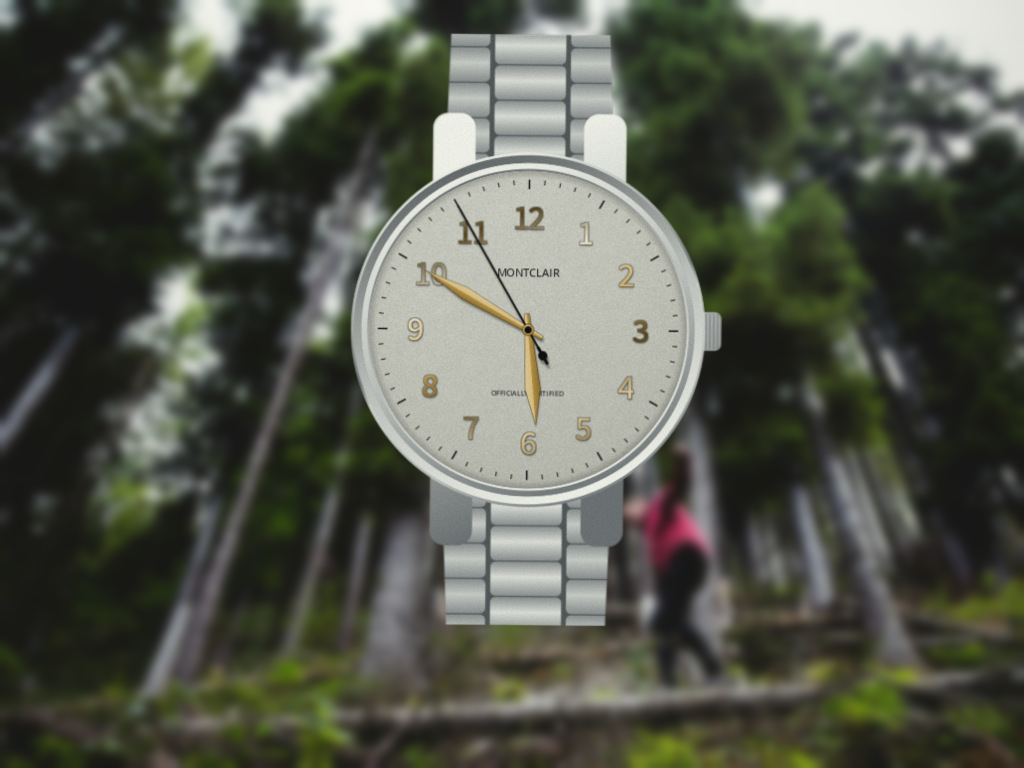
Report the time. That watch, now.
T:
5:49:55
